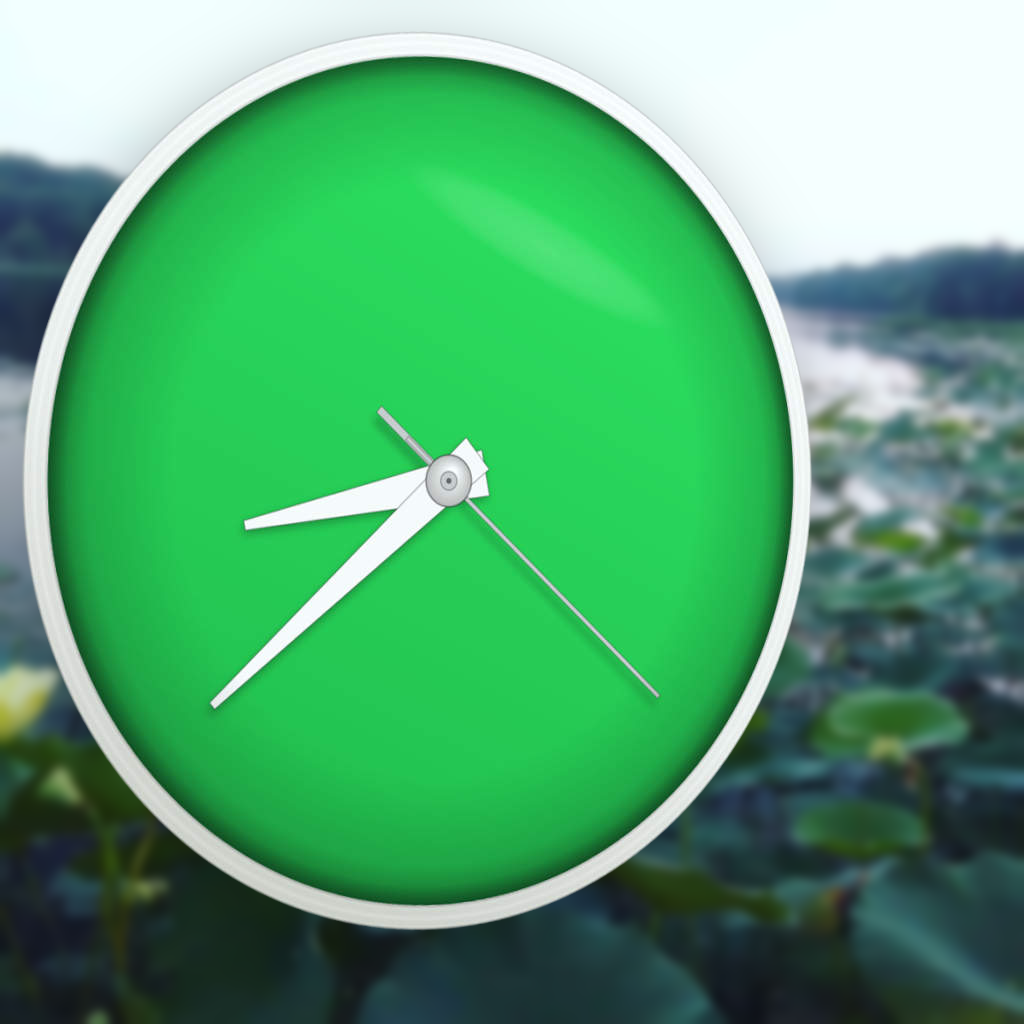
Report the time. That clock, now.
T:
8:38:22
